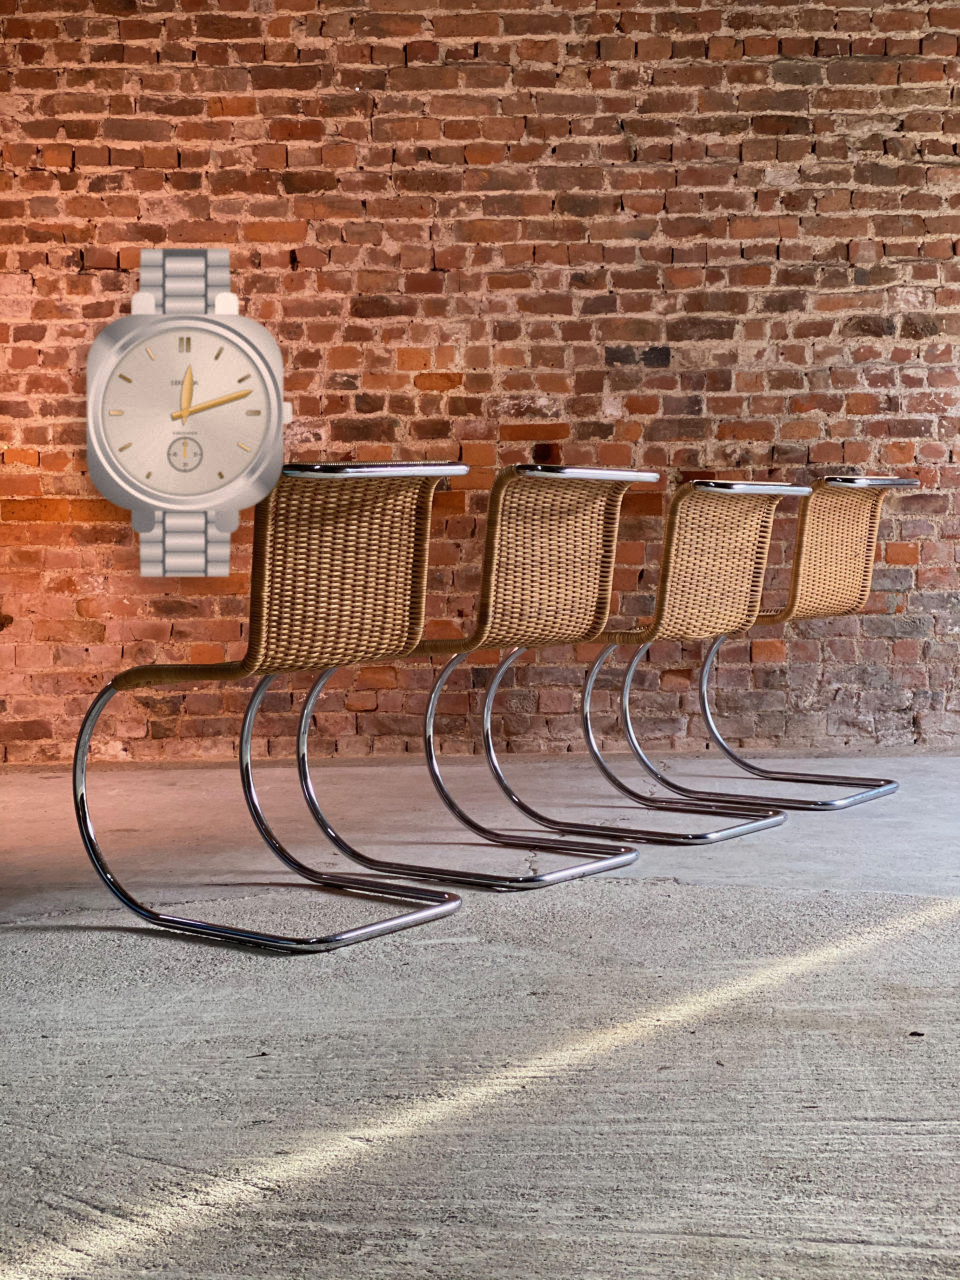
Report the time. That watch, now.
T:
12:12
